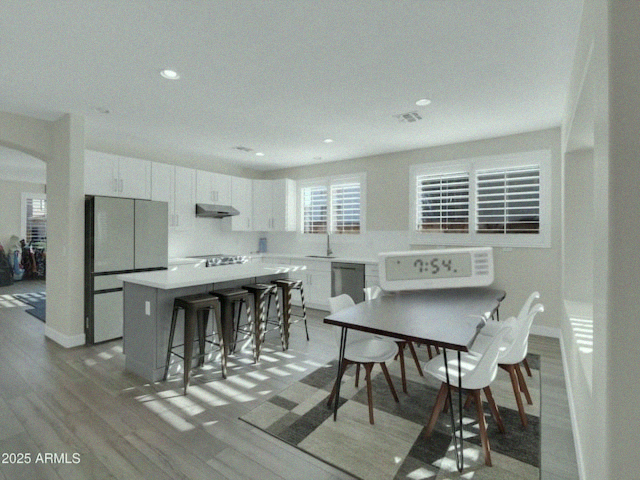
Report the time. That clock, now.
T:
7:54
